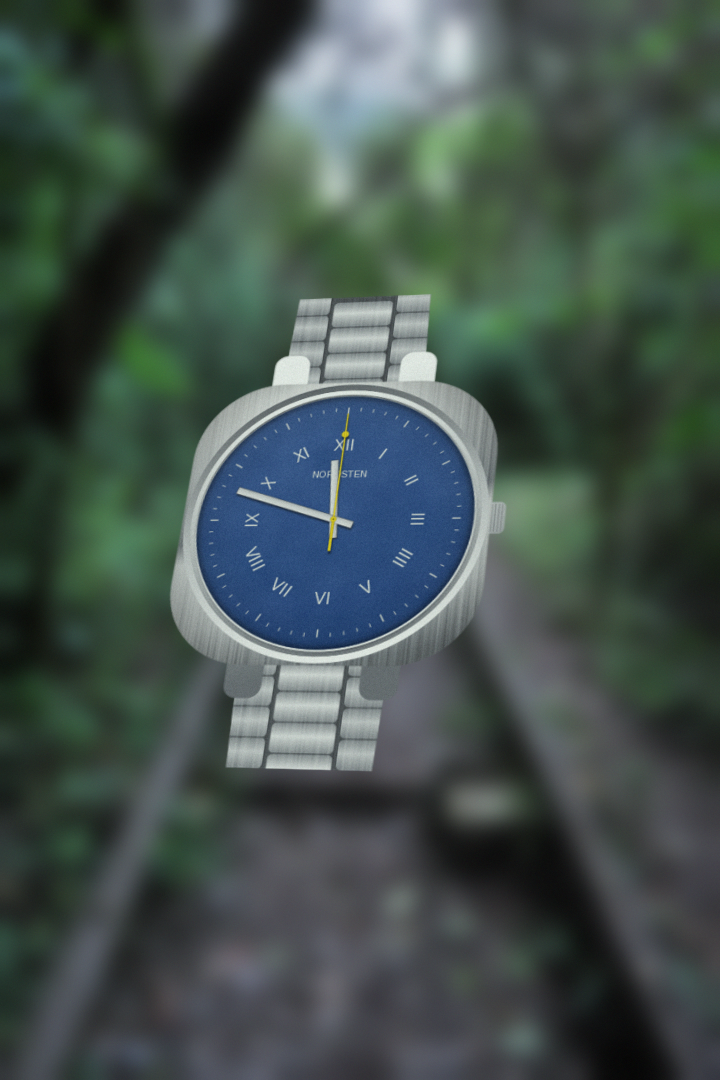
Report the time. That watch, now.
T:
11:48:00
